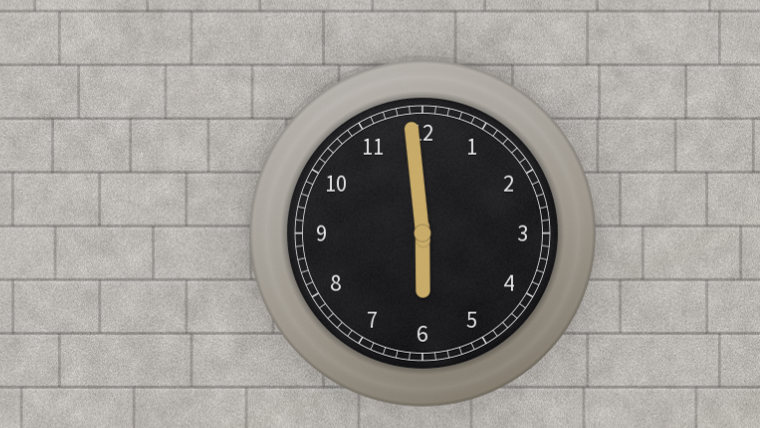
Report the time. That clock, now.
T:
5:59
